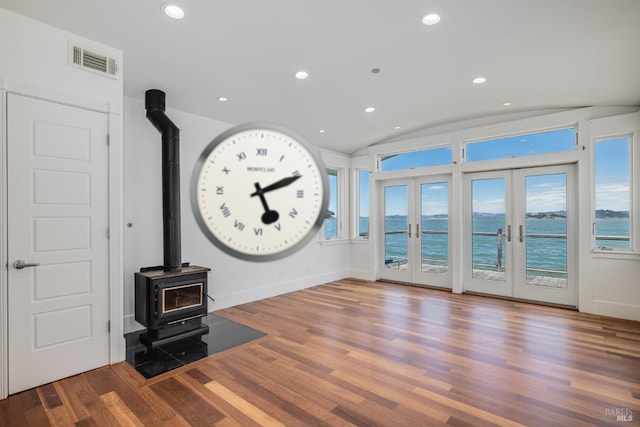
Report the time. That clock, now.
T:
5:11
